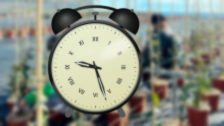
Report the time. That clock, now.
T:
9:27
